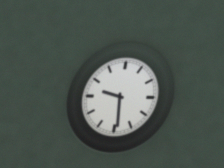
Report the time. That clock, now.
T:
9:29
